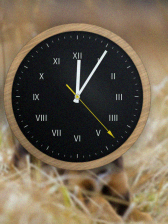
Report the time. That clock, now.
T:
12:05:23
